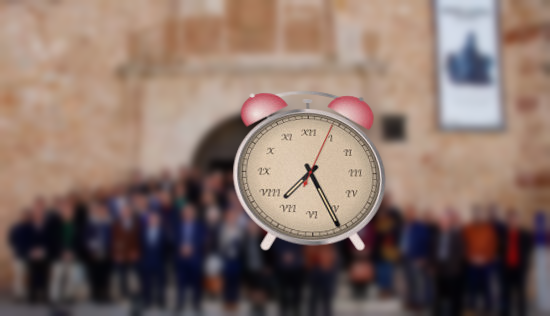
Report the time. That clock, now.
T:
7:26:04
